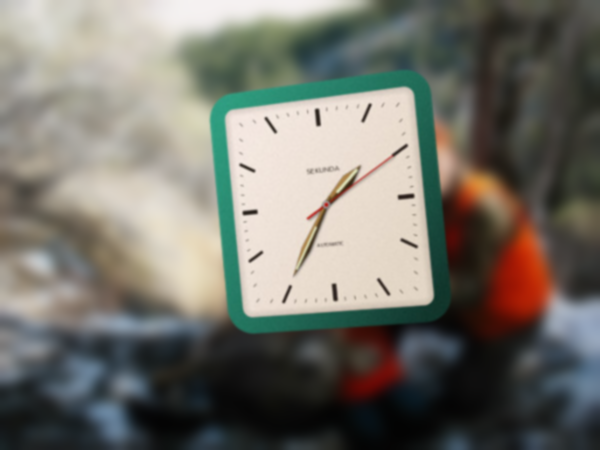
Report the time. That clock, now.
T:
1:35:10
